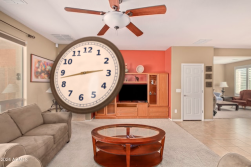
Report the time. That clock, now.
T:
2:43
